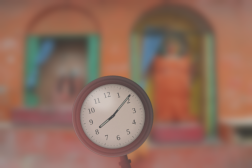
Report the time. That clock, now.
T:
8:09
